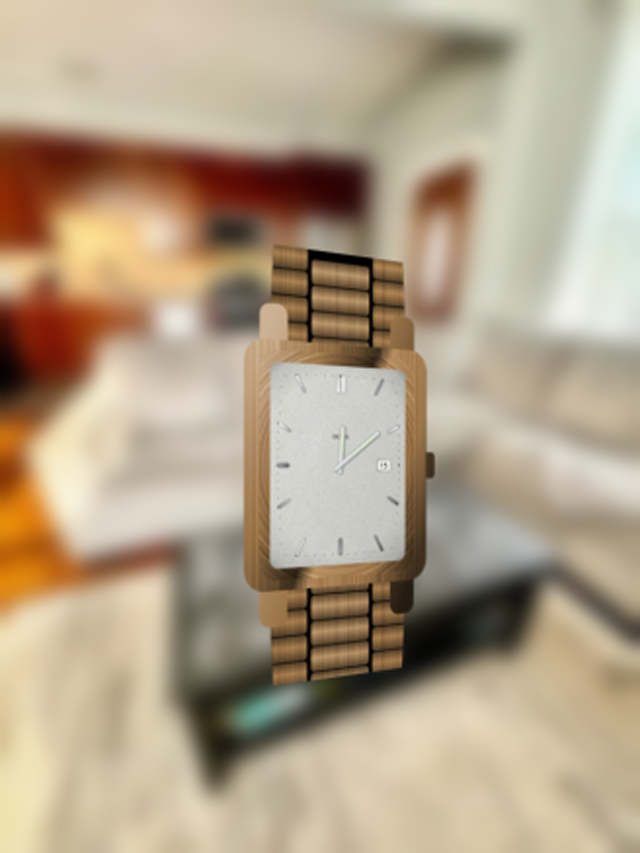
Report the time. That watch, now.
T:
12:09
